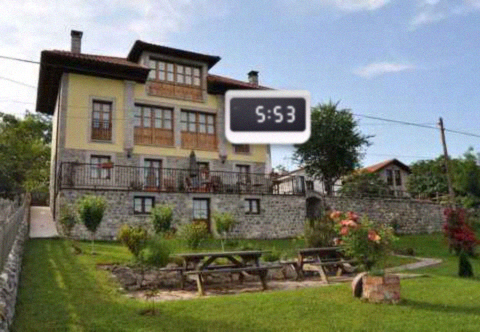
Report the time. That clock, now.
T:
5:53
